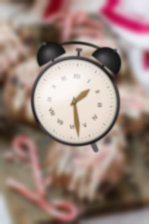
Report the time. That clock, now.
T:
1:28
